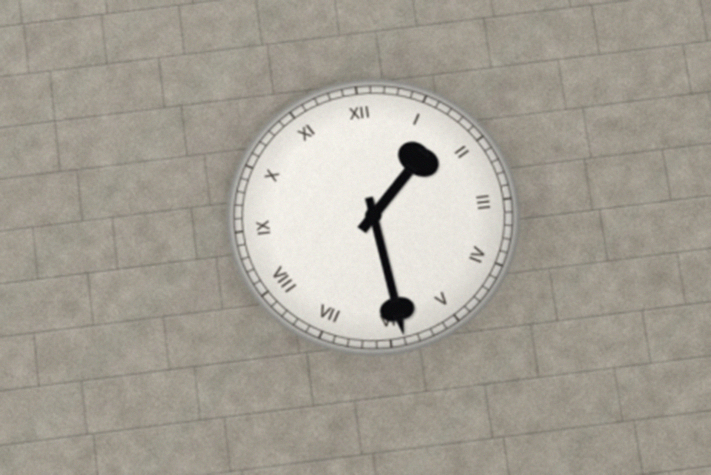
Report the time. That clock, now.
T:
1:29
